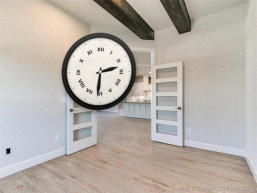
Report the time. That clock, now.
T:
2:31
